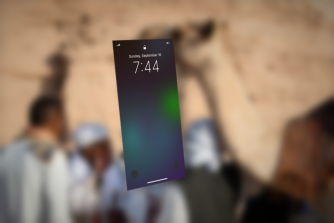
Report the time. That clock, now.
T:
7:44
